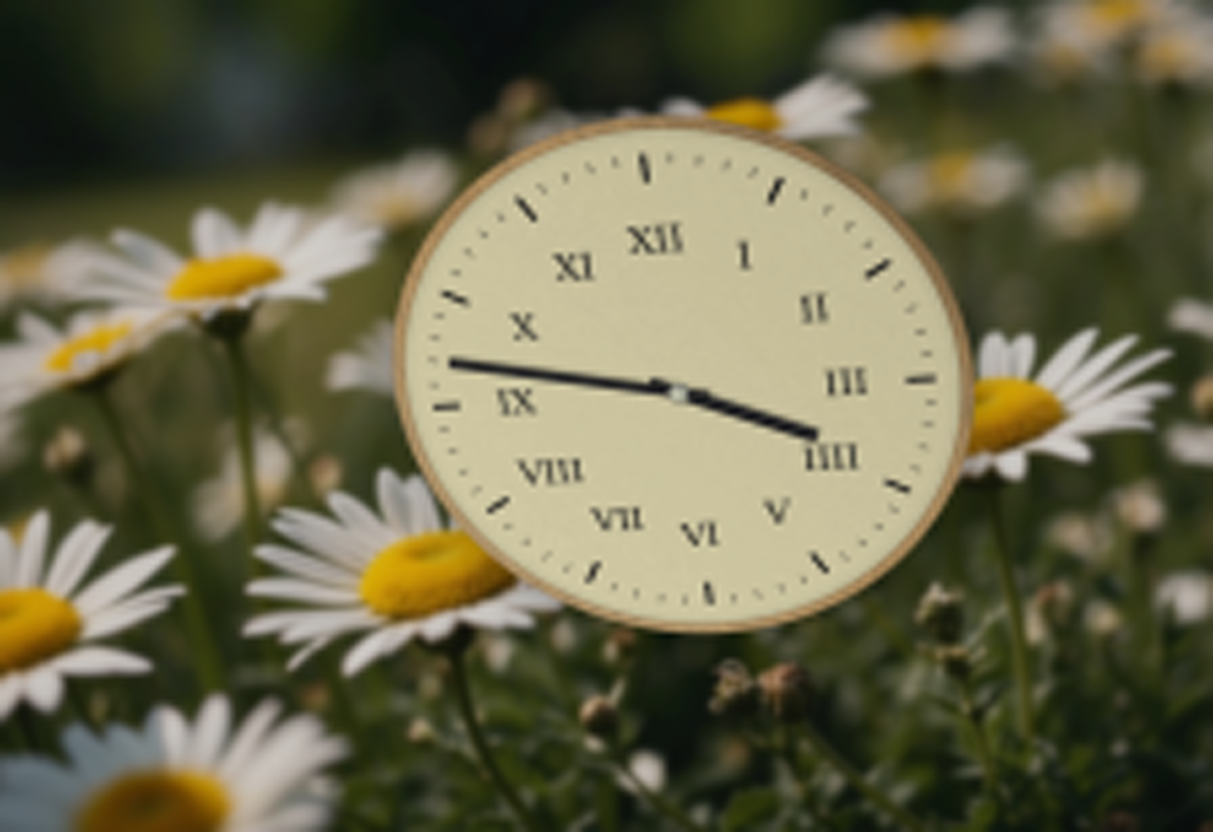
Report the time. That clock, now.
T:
3:47
